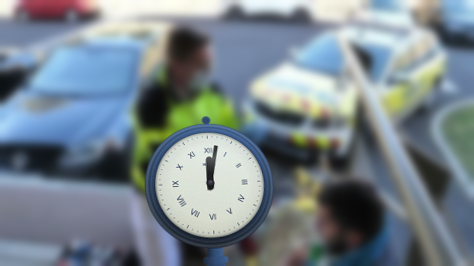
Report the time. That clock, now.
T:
12:02
